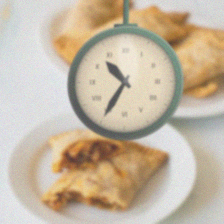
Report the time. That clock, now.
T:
10:35
